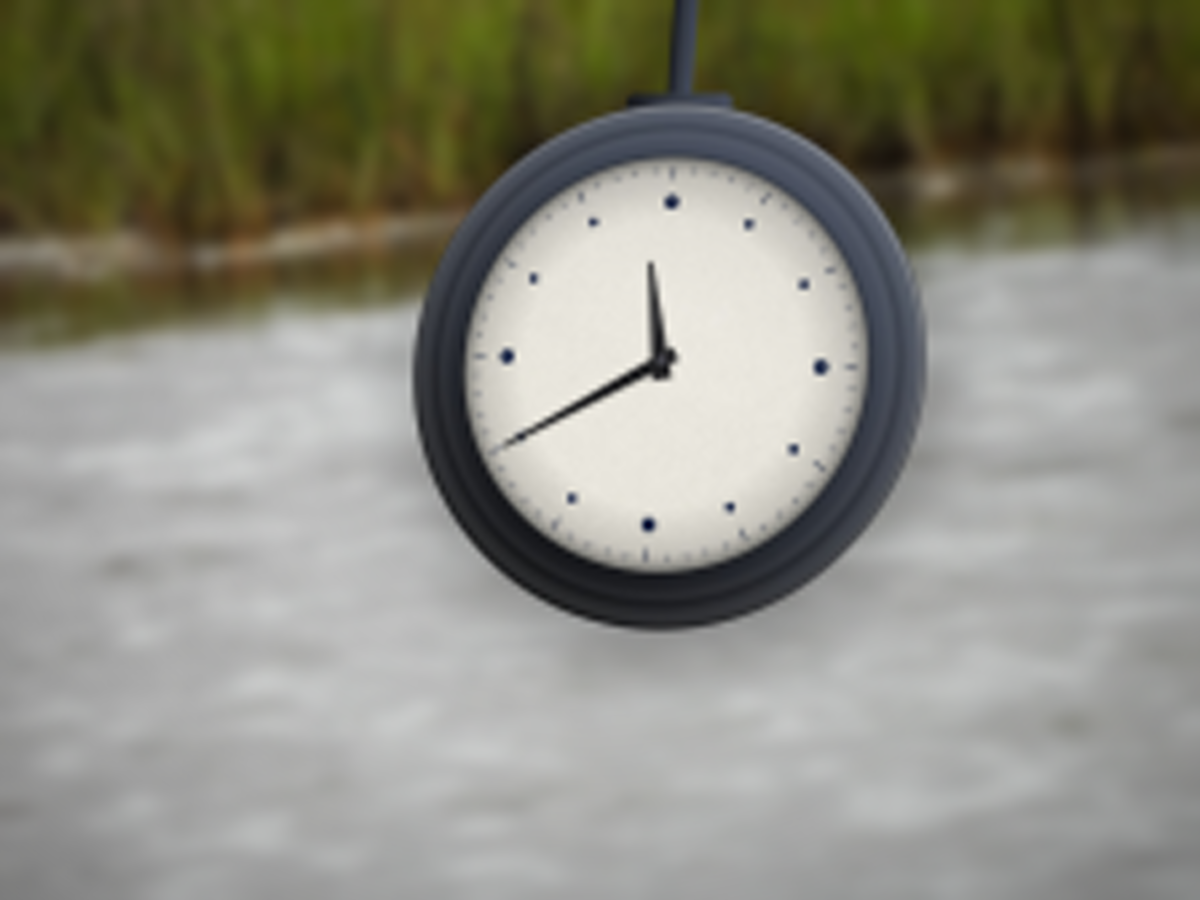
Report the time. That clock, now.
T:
11:40
